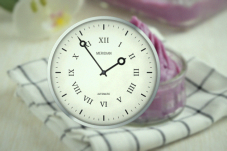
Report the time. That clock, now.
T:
1:54
